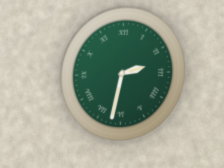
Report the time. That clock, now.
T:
2:32
